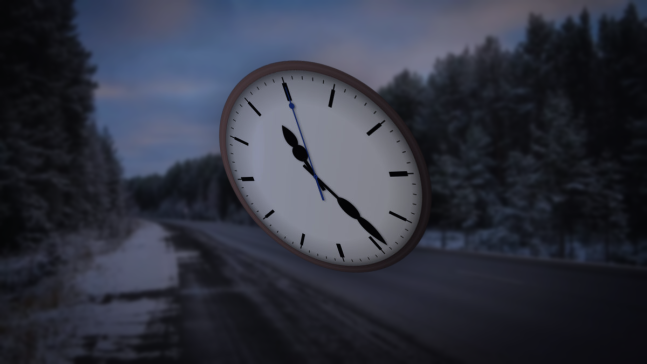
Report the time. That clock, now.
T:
11:24:00
